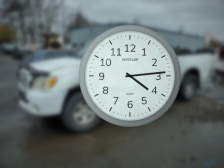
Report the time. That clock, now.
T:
4:14
